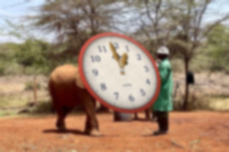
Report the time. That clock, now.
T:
12:59
